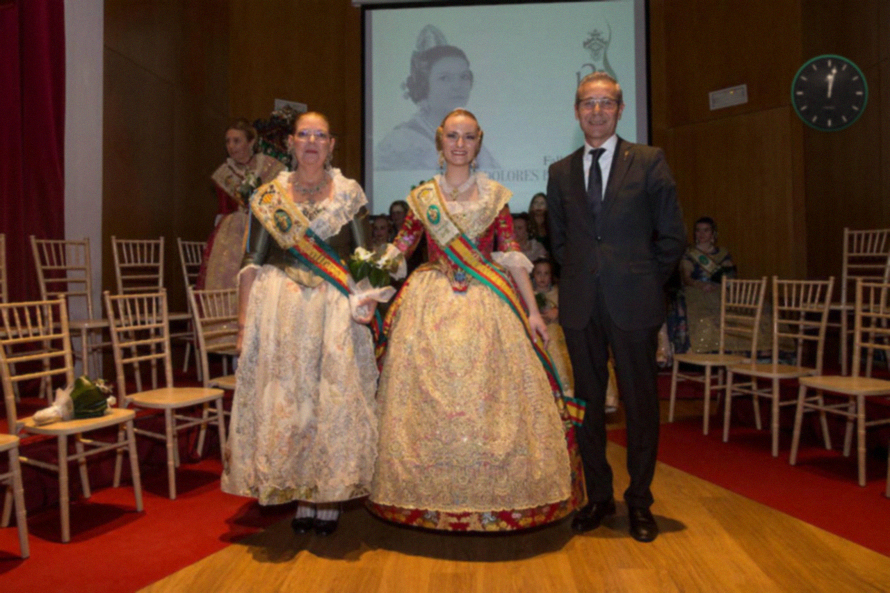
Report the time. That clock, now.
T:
12:02
